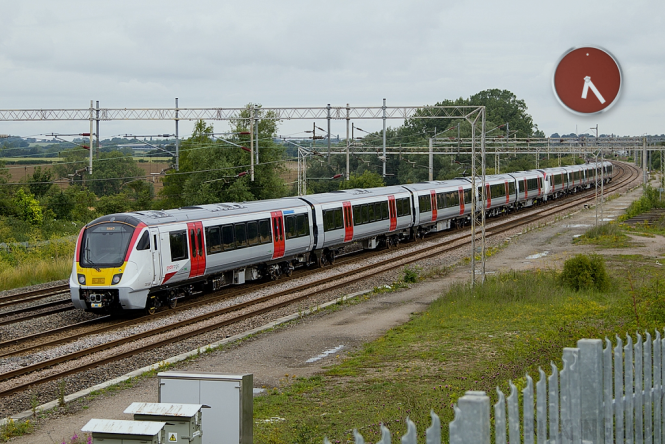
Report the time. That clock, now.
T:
6:24
